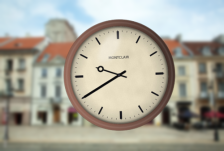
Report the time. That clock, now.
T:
9:40
